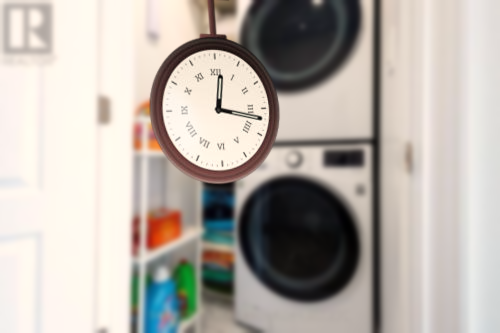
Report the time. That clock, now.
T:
12:17
